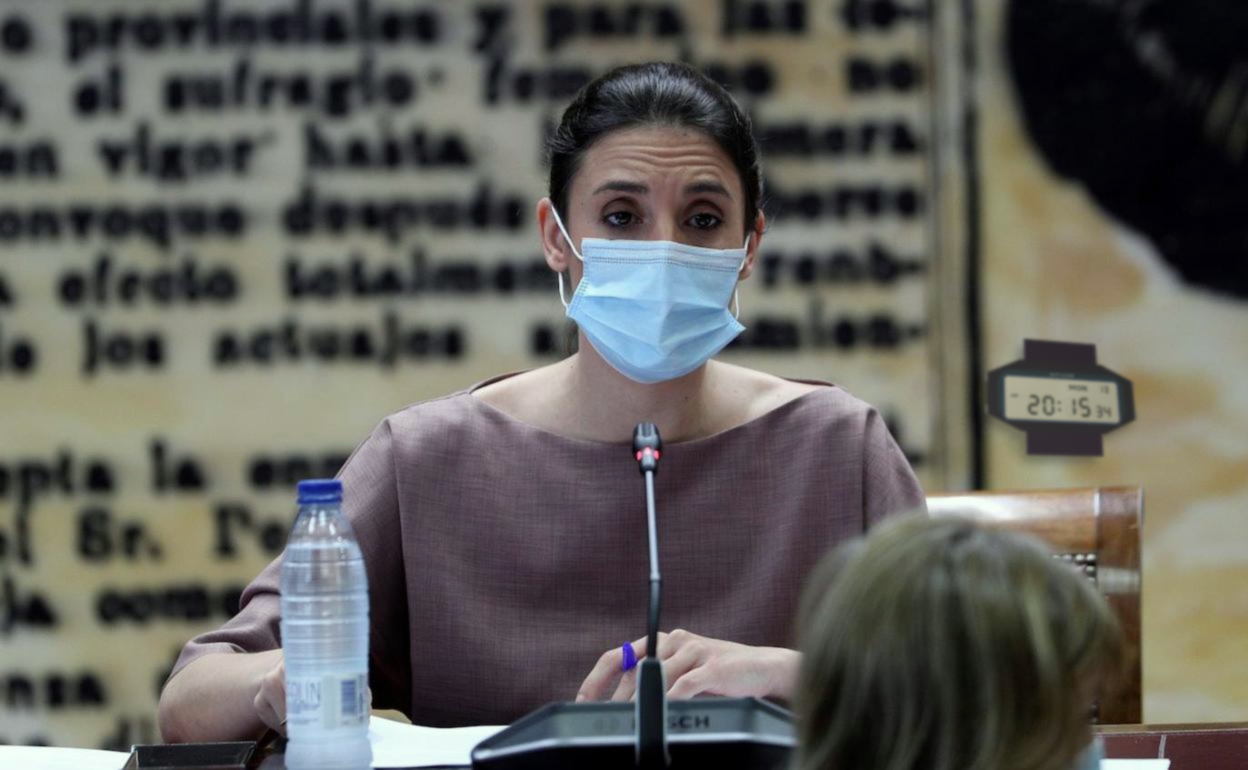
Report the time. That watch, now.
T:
20:15
